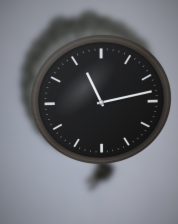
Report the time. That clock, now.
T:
11:13
